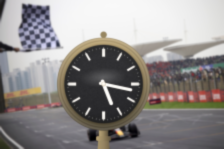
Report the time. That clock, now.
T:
5:17
